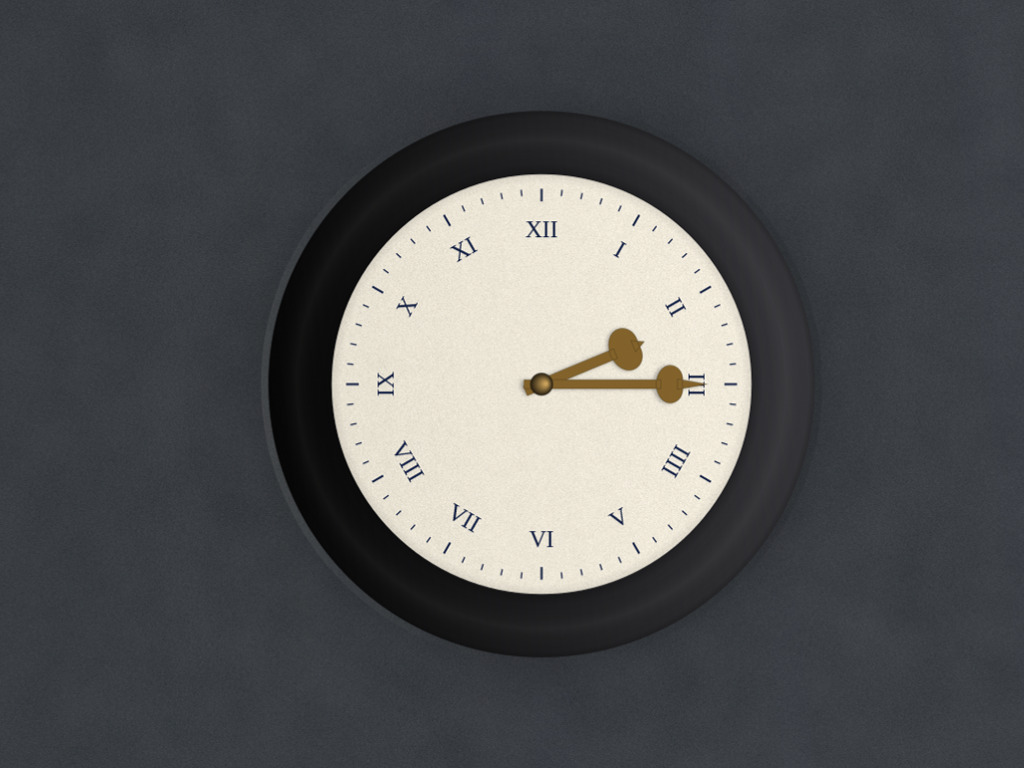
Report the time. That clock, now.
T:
2:15
